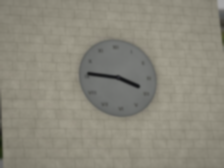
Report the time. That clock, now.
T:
3:46
